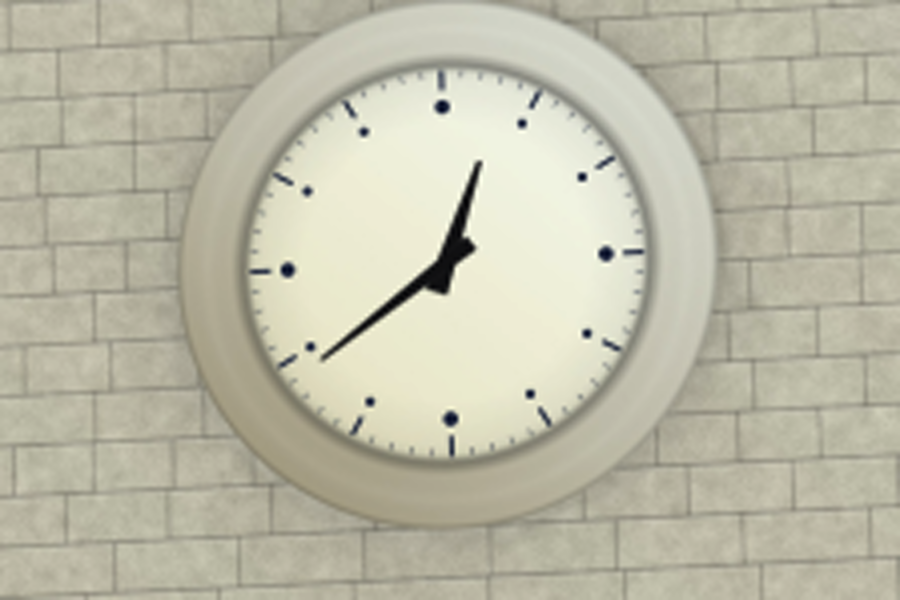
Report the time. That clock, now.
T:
12:39
